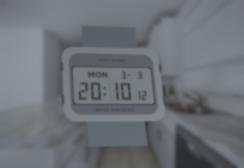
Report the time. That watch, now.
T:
20:10
